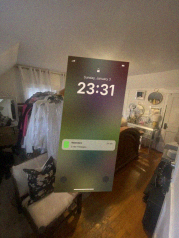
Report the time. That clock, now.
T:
23:31
